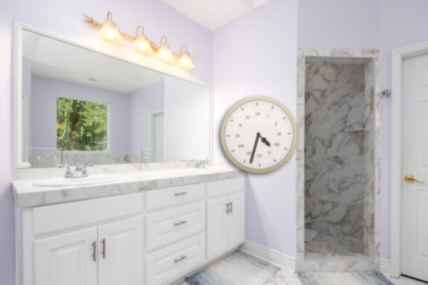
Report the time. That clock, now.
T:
4:33
